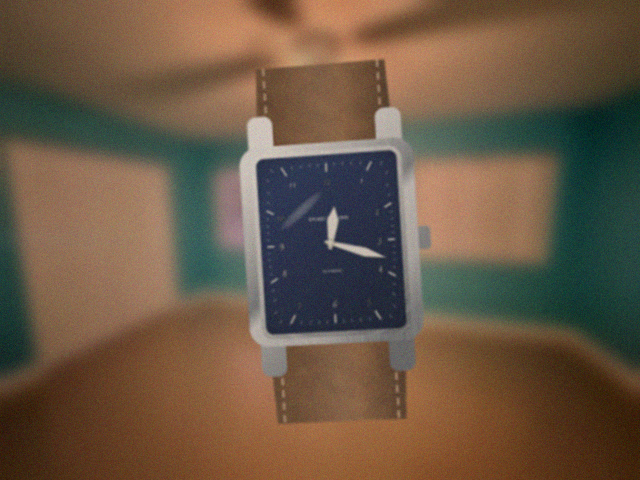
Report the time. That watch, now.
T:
12:18
